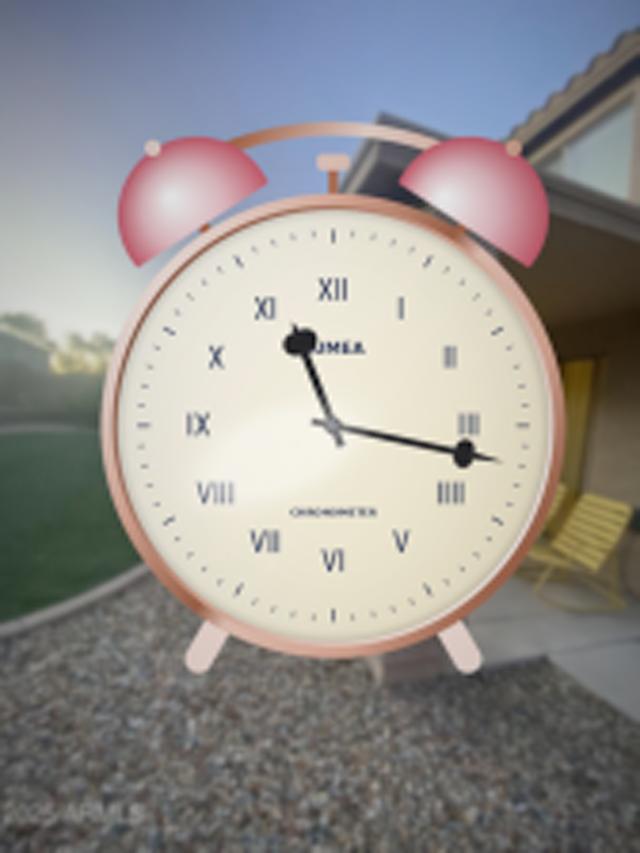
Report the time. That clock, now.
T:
11:17
